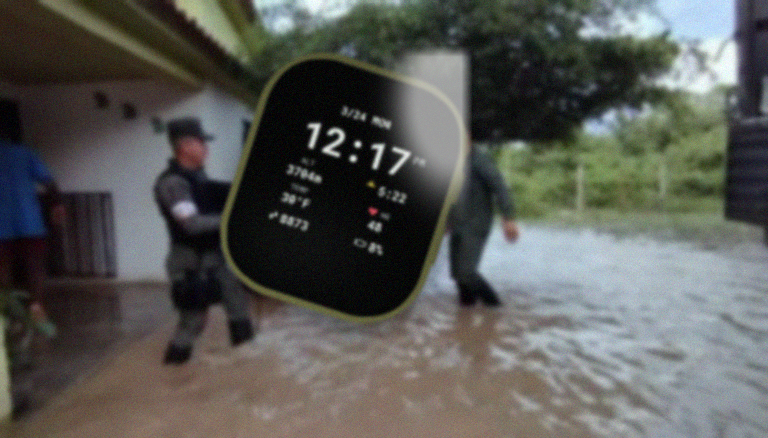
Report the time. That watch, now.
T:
12:17
